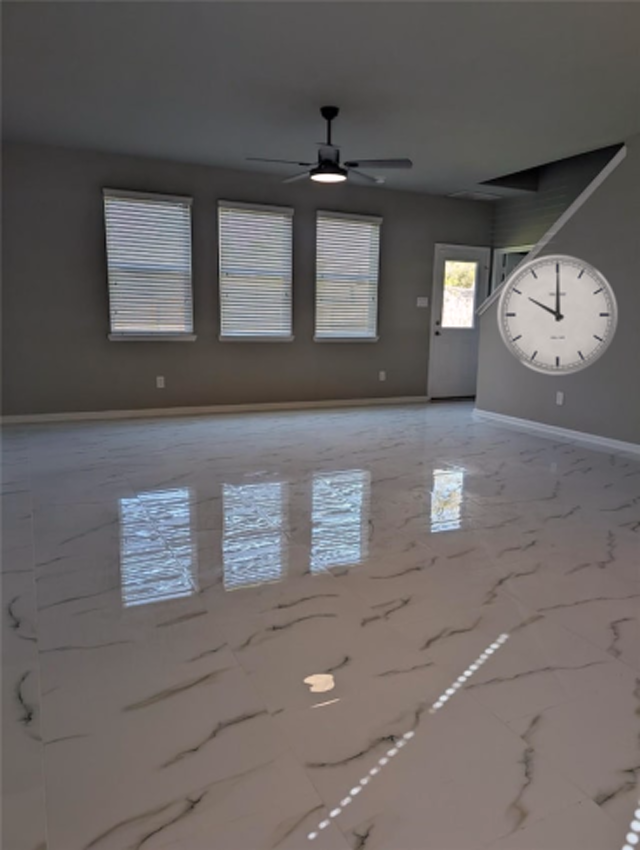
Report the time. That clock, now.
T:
10:00
